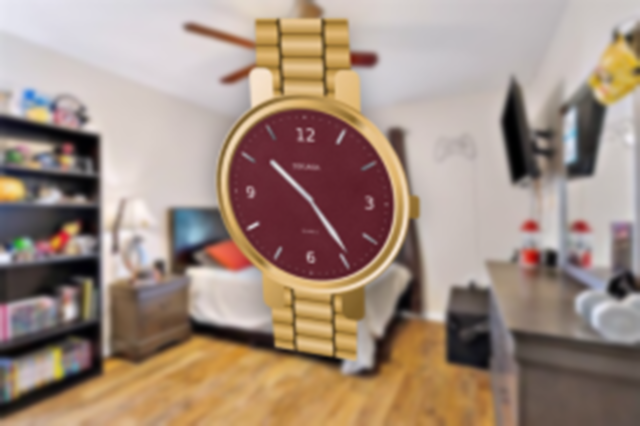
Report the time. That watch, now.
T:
10:24
